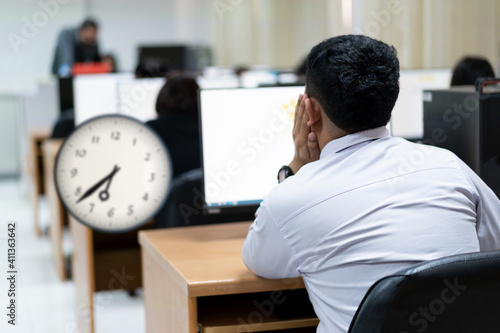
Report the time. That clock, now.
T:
6:38
